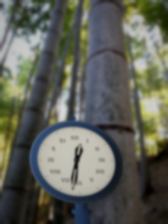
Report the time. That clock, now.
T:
12:32
